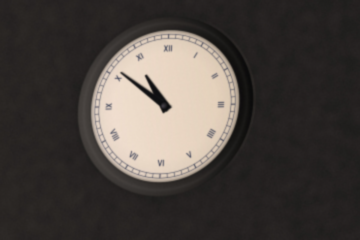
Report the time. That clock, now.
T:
10:51
